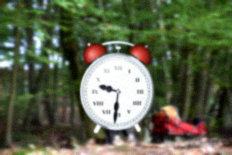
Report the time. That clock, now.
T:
9:31
